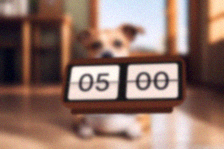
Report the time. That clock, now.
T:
5:00
